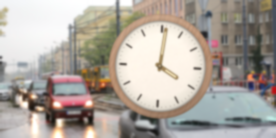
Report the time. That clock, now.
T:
4:01
